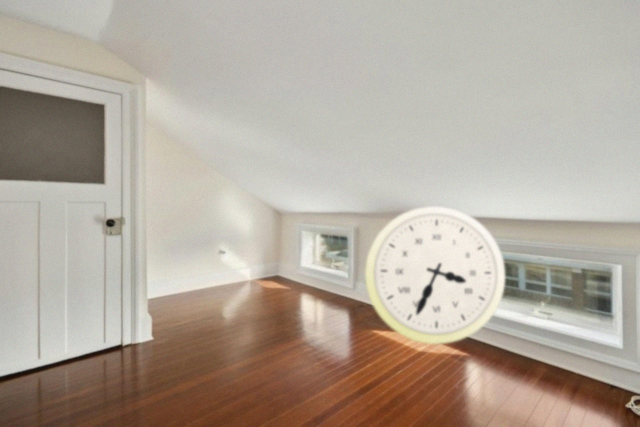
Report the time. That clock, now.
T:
3:34
